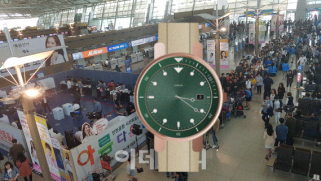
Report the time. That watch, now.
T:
3:21
